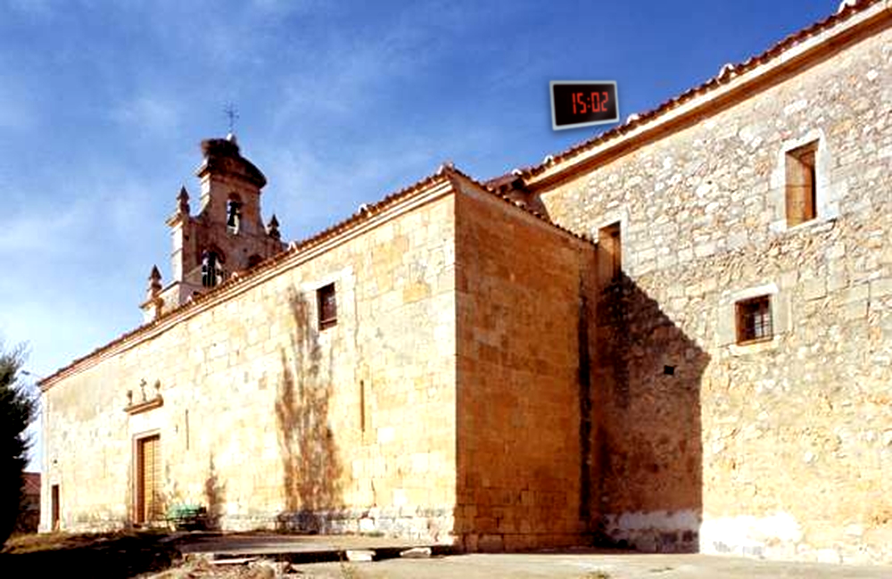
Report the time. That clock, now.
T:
15:02
